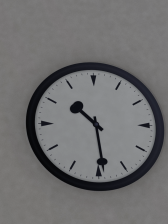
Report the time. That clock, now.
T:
10:29
